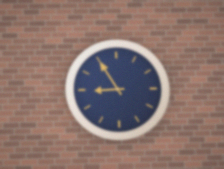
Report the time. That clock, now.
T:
8:55
